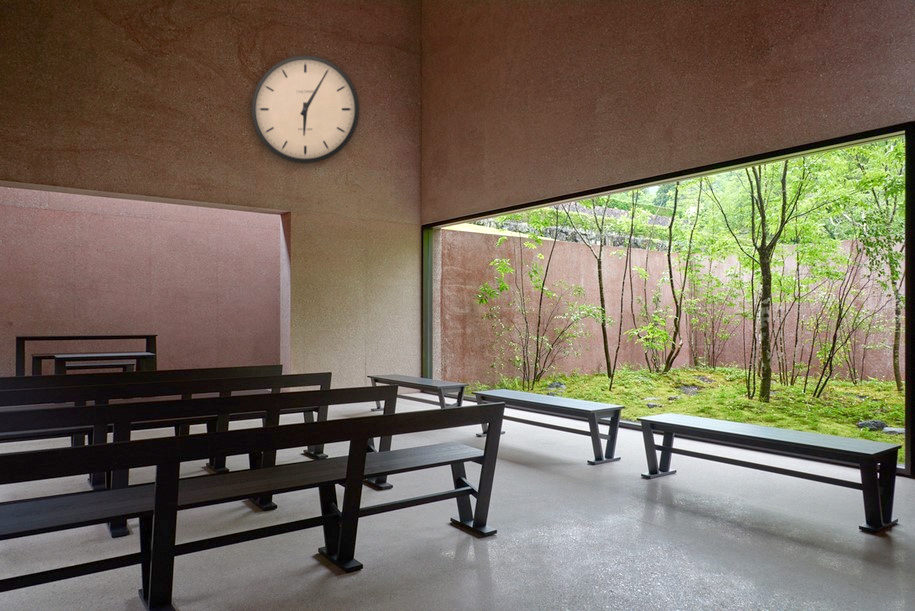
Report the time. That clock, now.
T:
6:05
